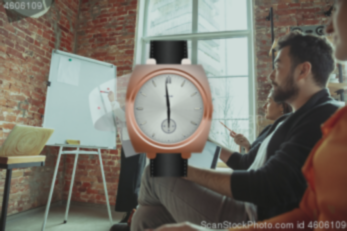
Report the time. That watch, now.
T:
5:59
